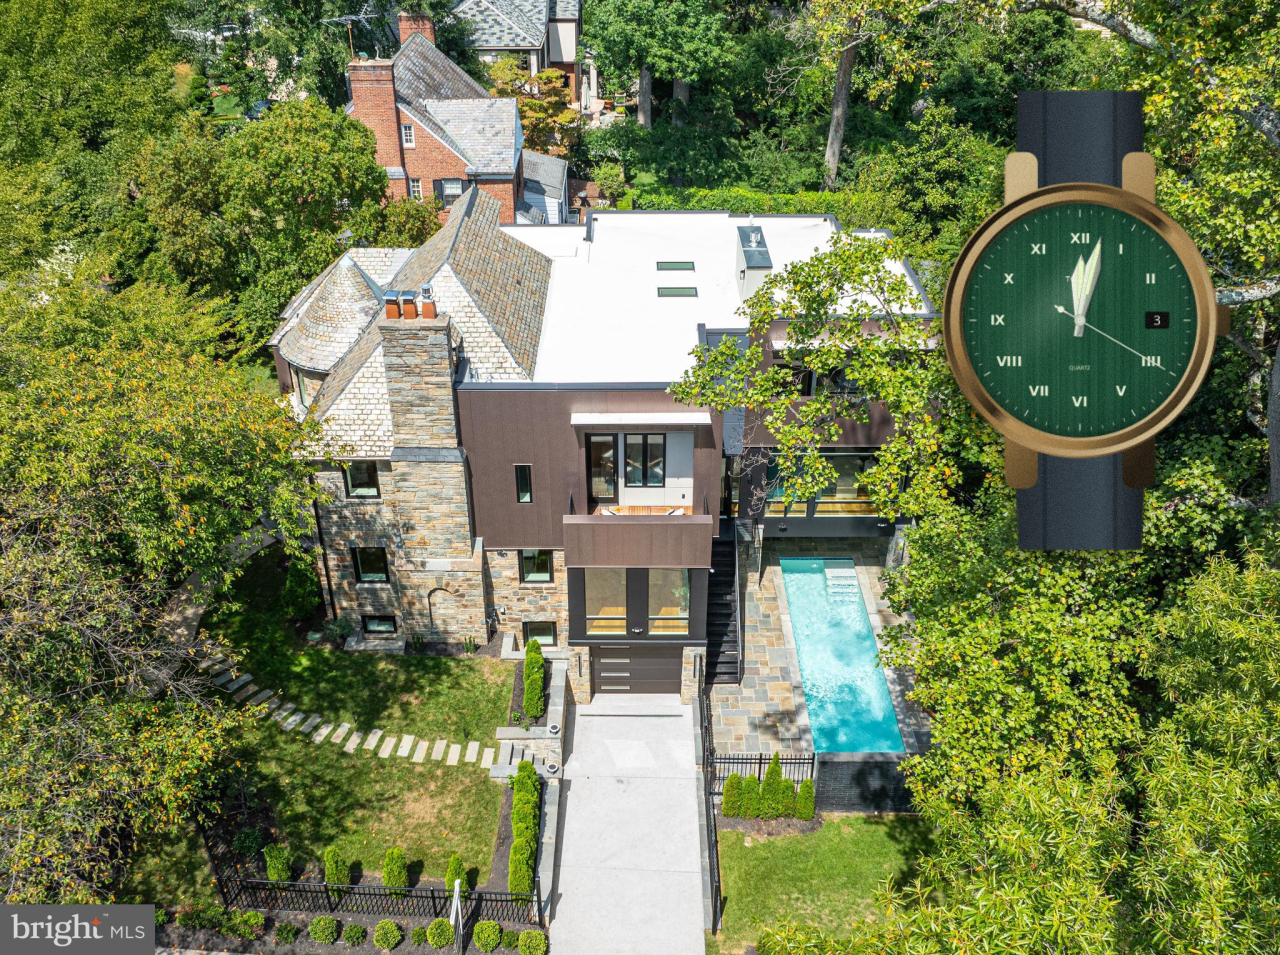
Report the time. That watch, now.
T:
12:02:20
